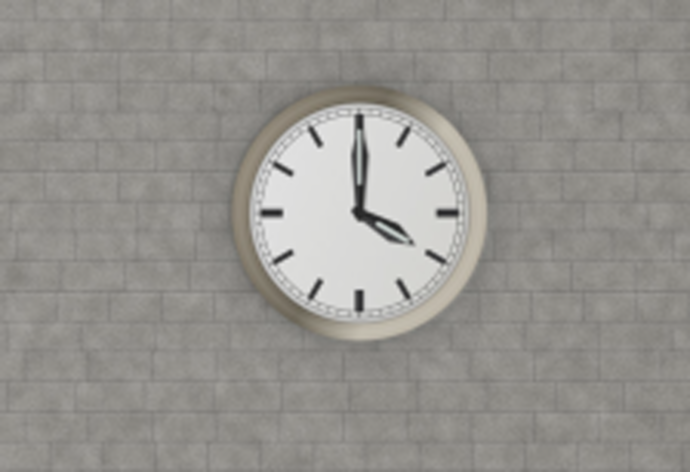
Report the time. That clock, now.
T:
4:00
